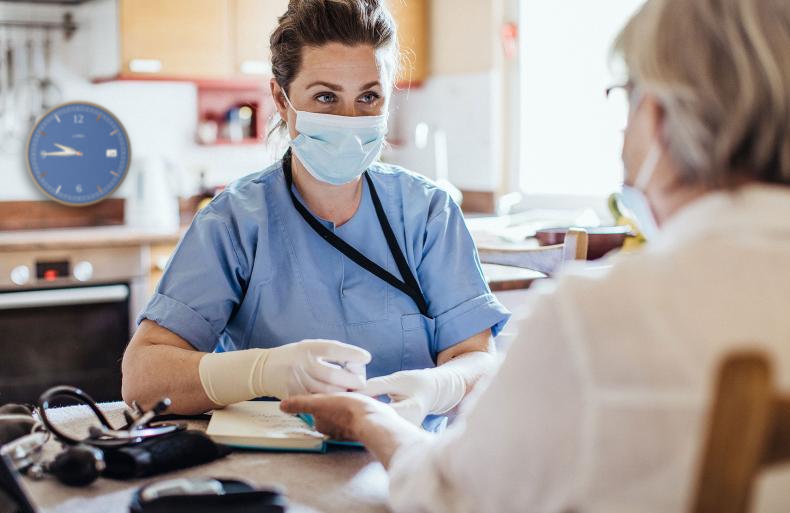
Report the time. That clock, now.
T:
9:45
